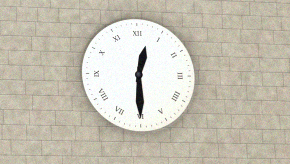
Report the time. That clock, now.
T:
12:30
